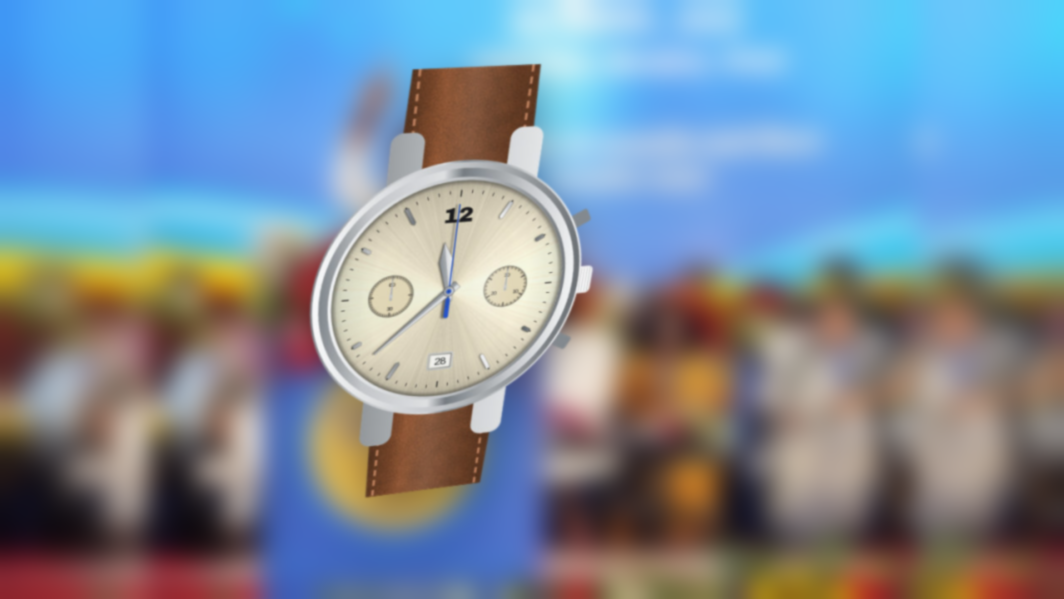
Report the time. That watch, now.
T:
11:38
